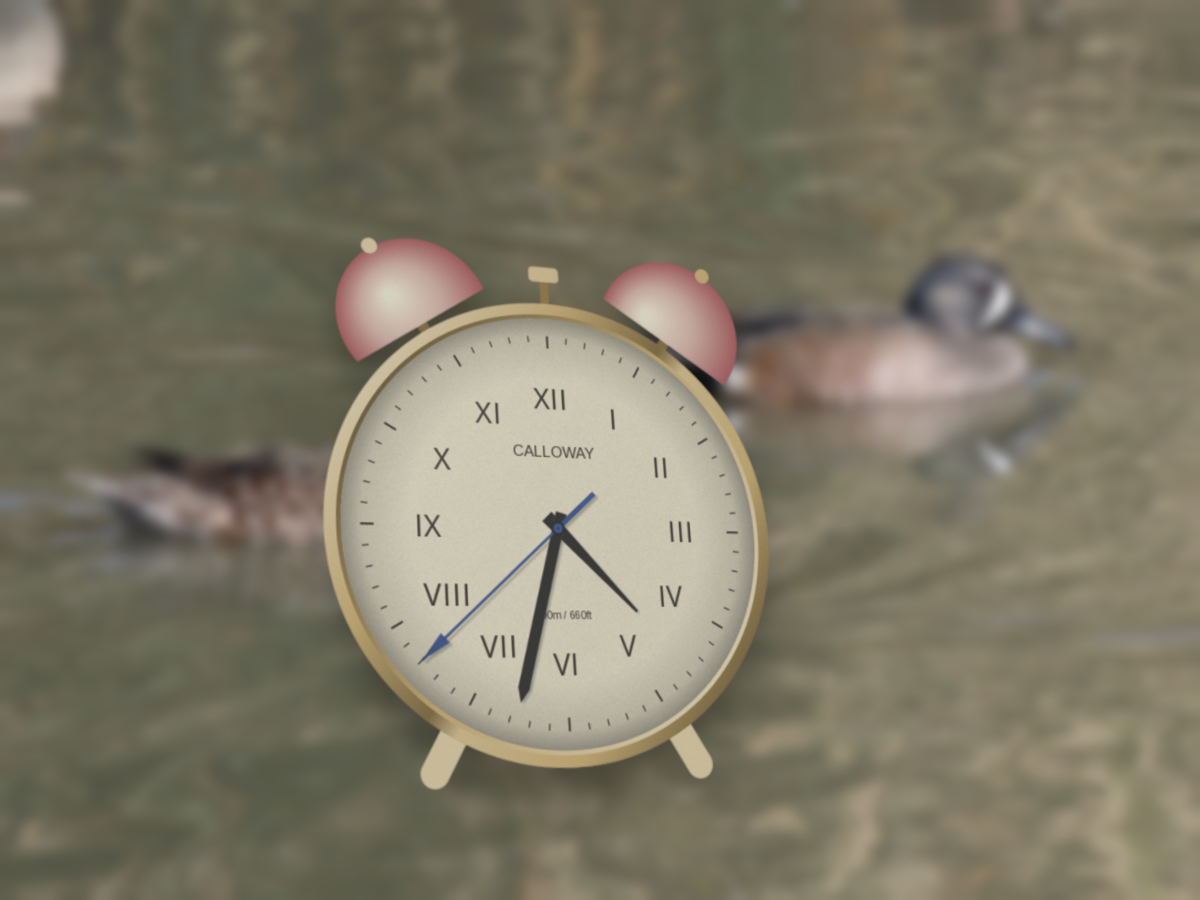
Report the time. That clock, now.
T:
4:32:38
